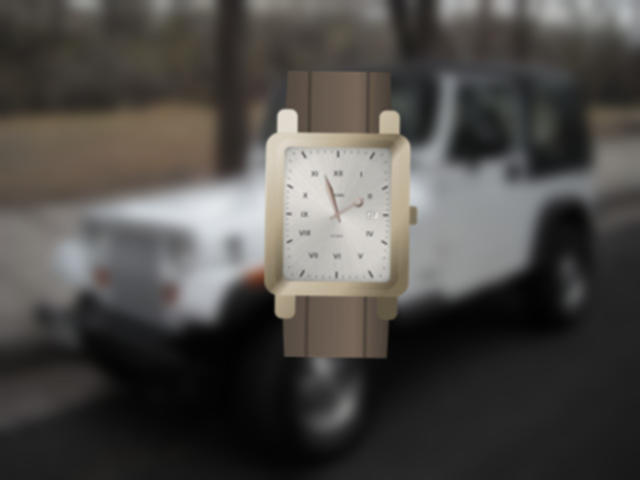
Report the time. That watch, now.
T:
1:57
